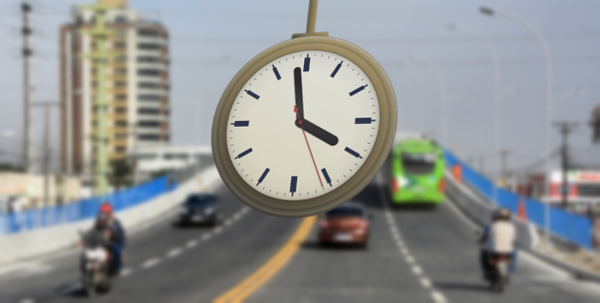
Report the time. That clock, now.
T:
3:58:26
